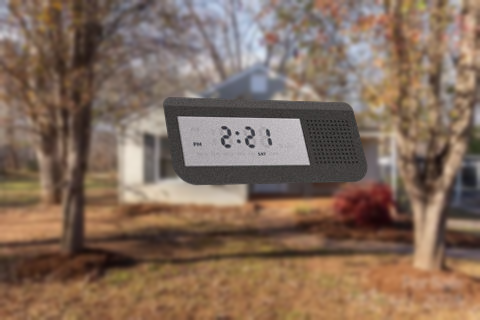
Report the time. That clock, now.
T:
2:21
